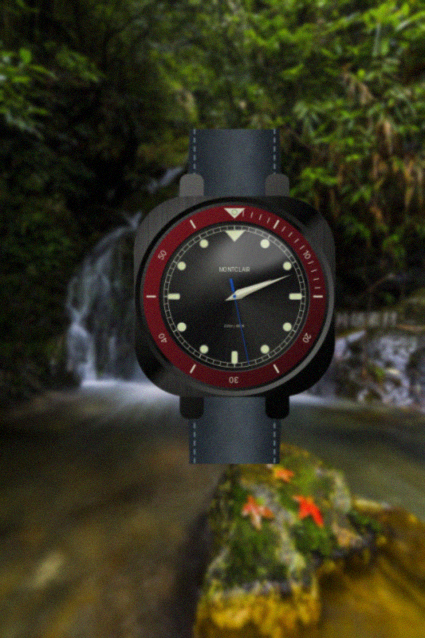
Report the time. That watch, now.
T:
2:11:28
